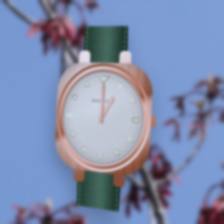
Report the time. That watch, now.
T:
1:00
